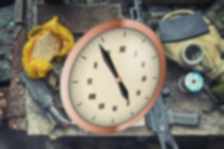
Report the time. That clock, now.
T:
4:54
